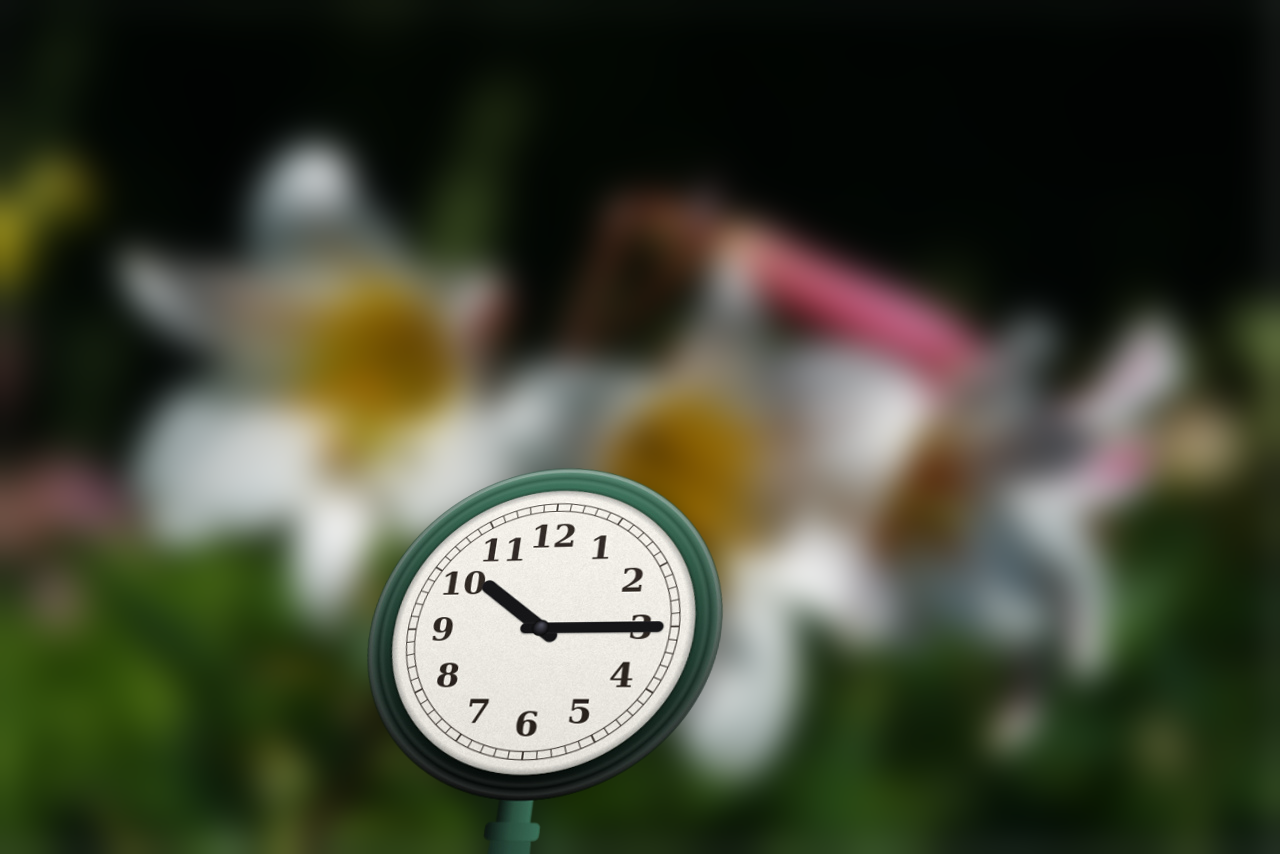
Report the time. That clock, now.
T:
10:15
